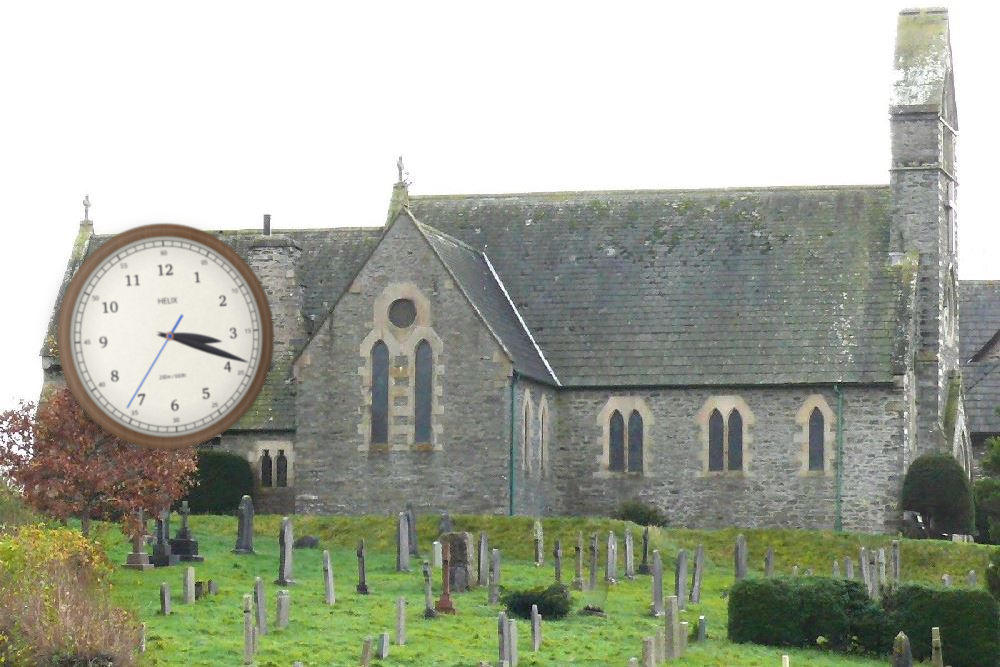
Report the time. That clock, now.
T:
3:18:36
